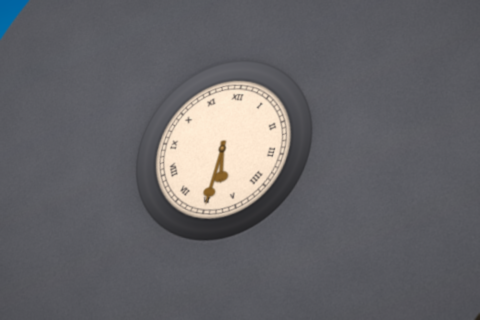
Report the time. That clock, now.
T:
5:30
